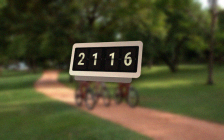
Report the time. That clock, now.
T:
21:16
